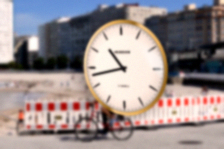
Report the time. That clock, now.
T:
10:43
